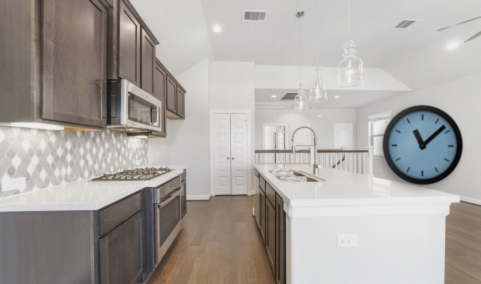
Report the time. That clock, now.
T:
11:08
